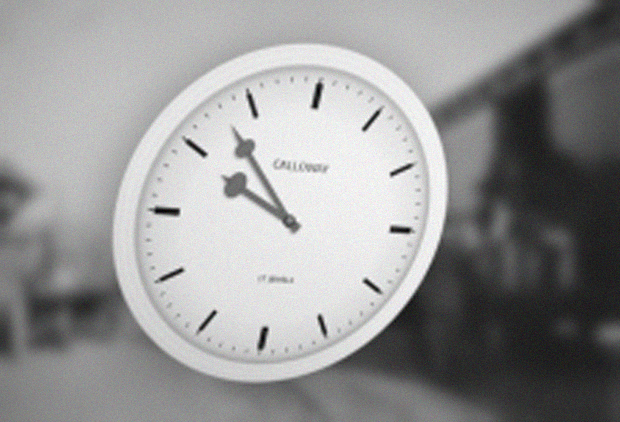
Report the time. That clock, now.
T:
9:53
